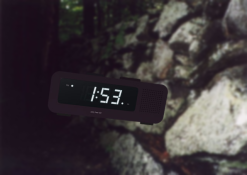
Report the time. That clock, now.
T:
1:53
